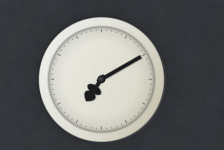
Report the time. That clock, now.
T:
7:10
